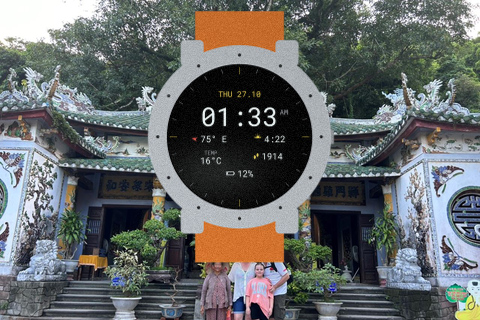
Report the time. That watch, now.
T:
1:33
